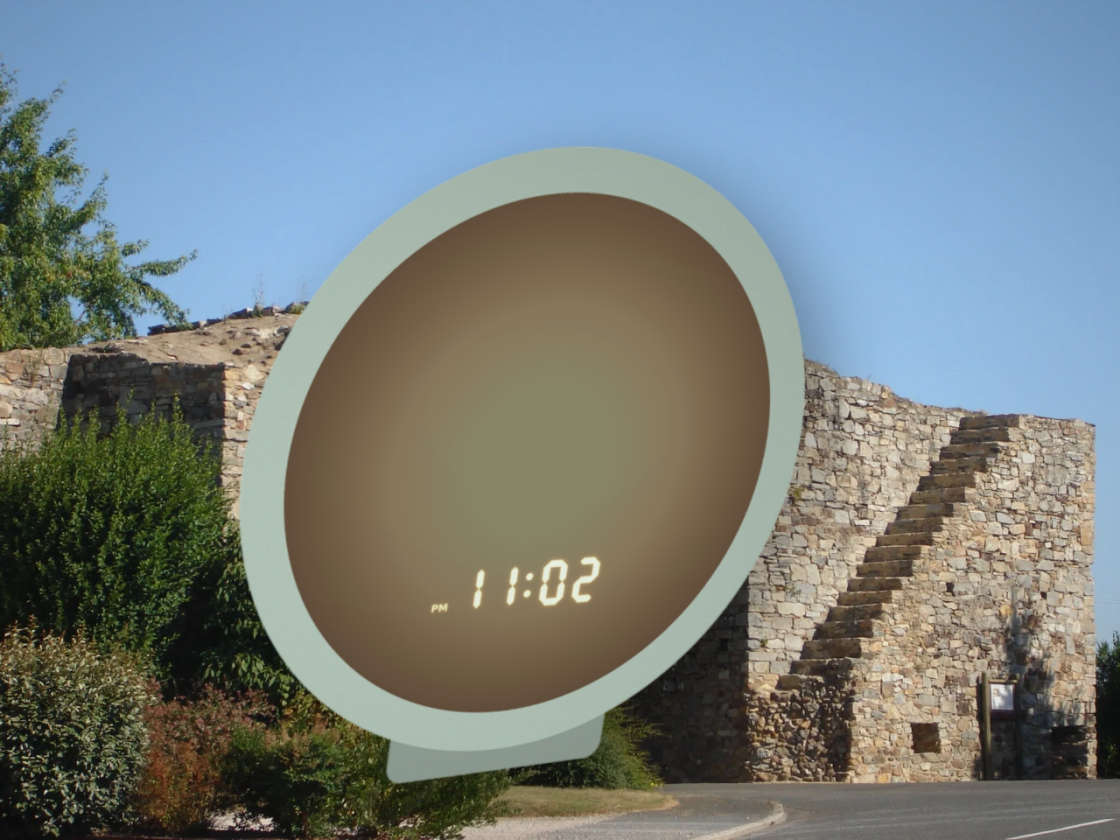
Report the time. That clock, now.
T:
11:02
